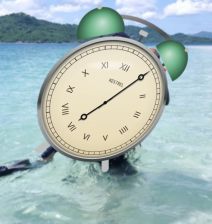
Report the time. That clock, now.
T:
7:05
